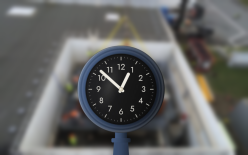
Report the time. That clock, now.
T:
12:52
